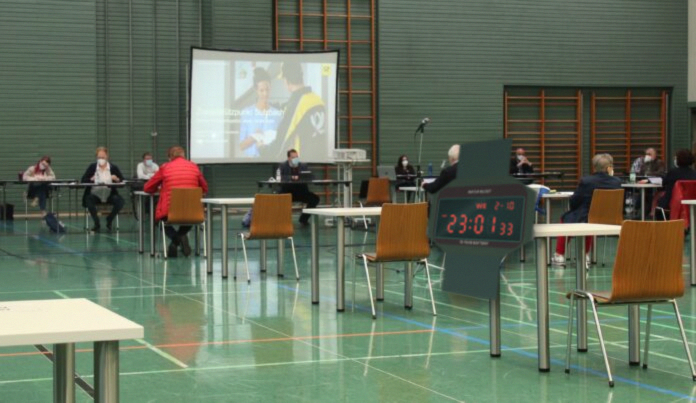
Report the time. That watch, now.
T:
23:01
